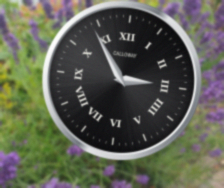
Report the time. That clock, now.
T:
2:54
